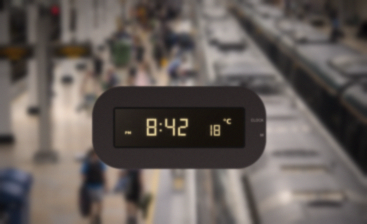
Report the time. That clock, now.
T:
8:42
